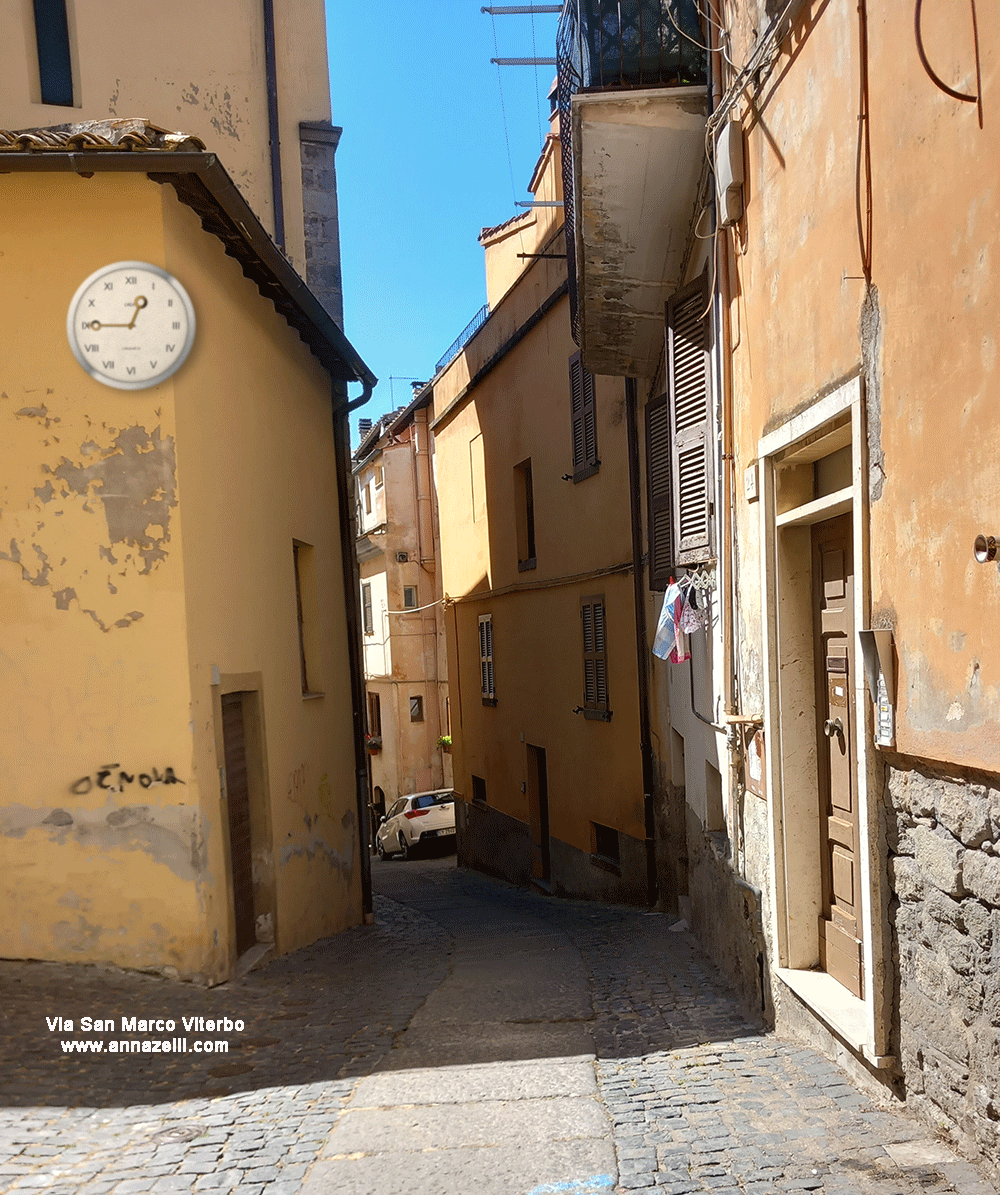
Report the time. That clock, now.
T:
12:45
